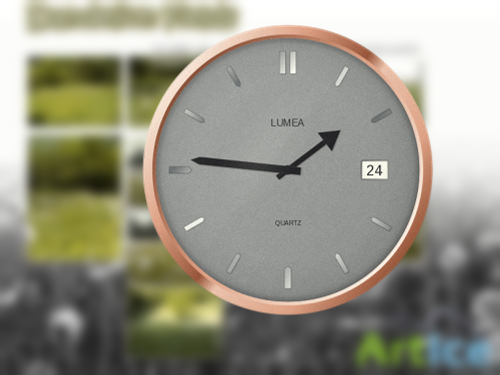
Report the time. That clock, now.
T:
1:46
